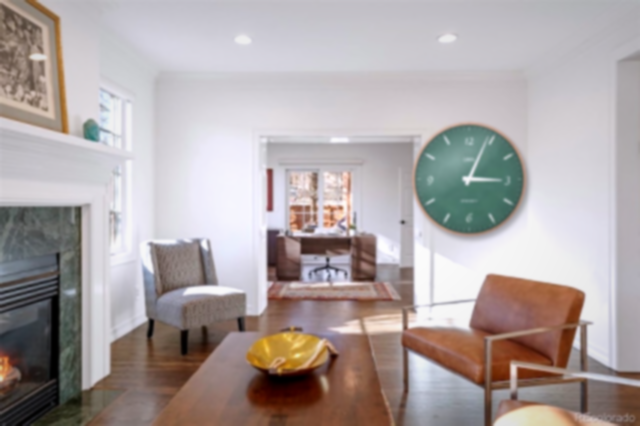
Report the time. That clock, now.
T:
3:04
